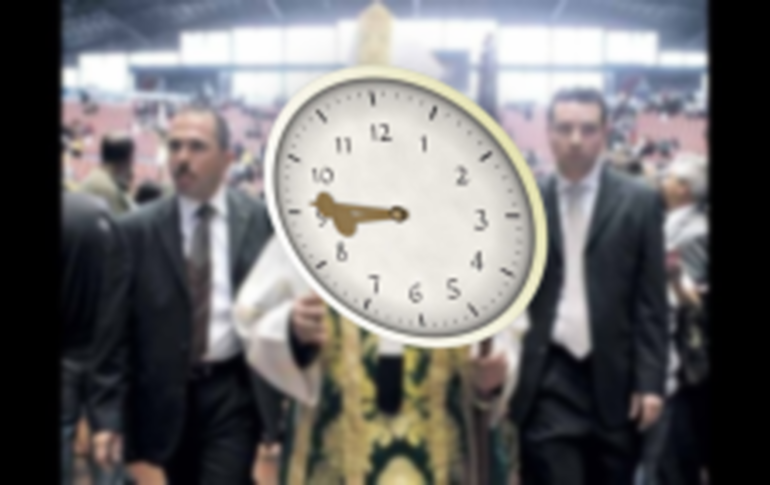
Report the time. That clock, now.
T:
8:46
